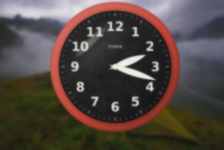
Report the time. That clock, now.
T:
2:18
